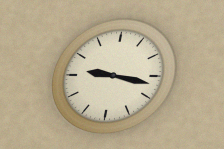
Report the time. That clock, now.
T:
9:17
